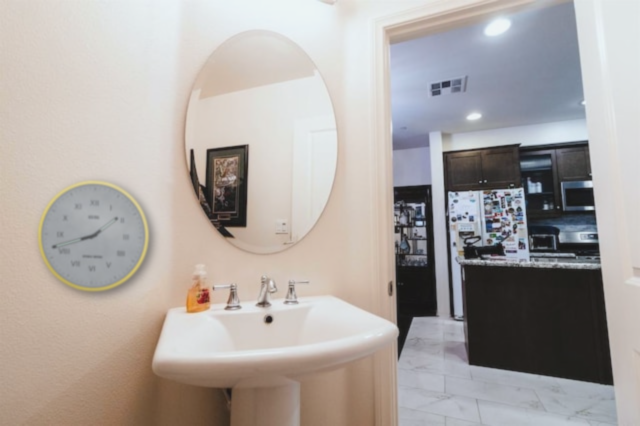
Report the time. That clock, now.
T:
1:42
